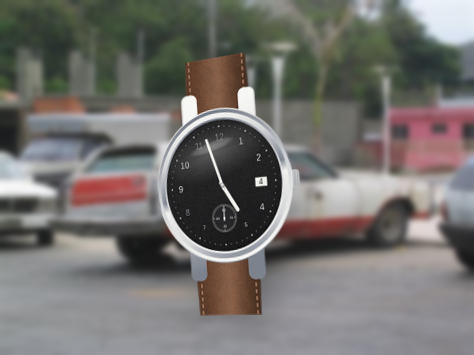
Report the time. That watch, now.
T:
4:57
